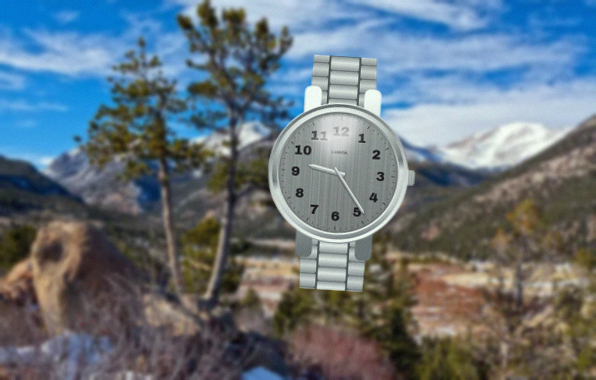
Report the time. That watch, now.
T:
9:24
